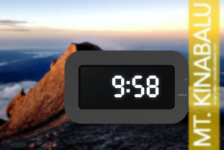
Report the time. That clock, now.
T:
9:58
